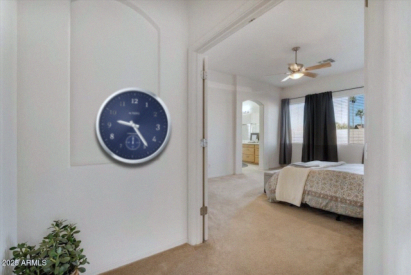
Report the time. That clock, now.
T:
9:24
